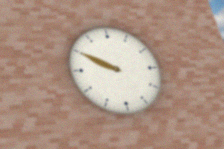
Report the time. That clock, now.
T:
9:50
